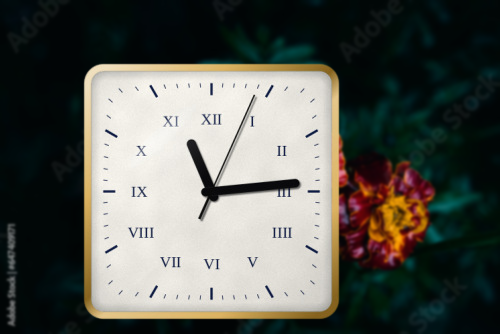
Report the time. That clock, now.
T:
11:14:04
